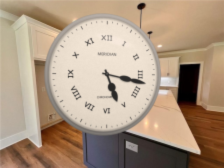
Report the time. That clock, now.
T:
5:17
